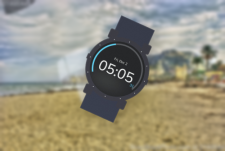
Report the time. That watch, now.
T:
5:05
